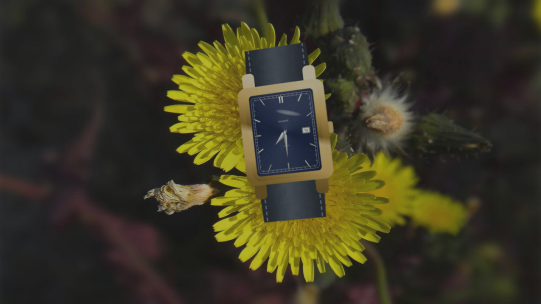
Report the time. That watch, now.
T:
7:30
